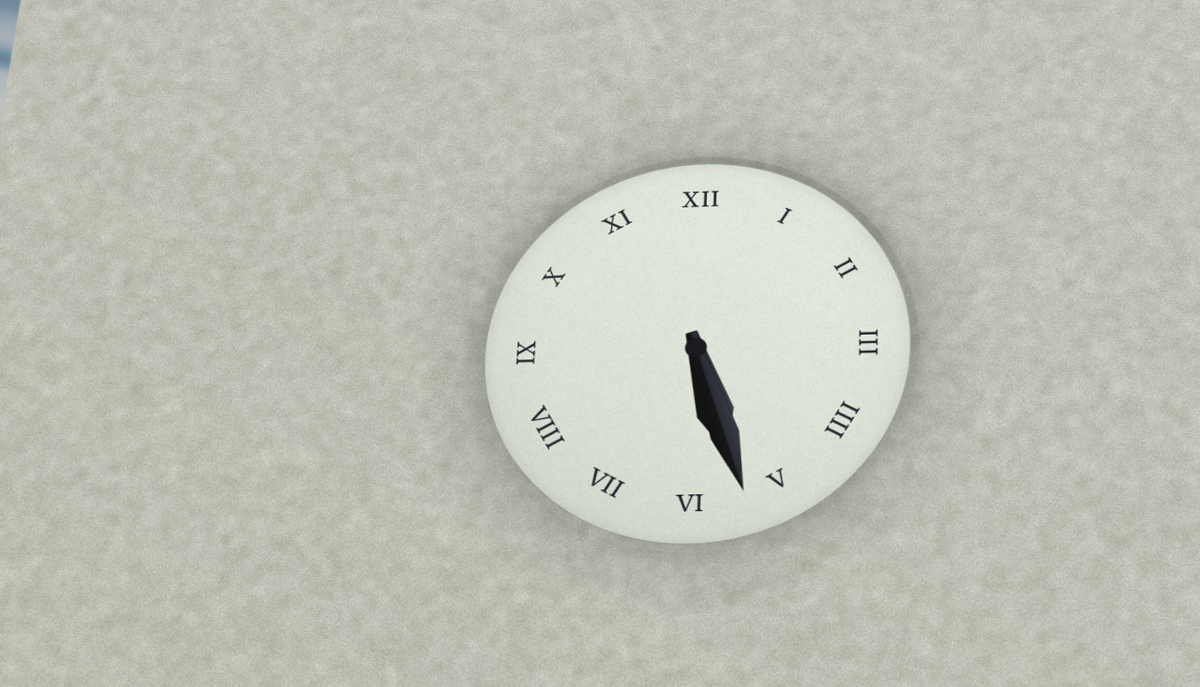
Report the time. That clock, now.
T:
5:27
